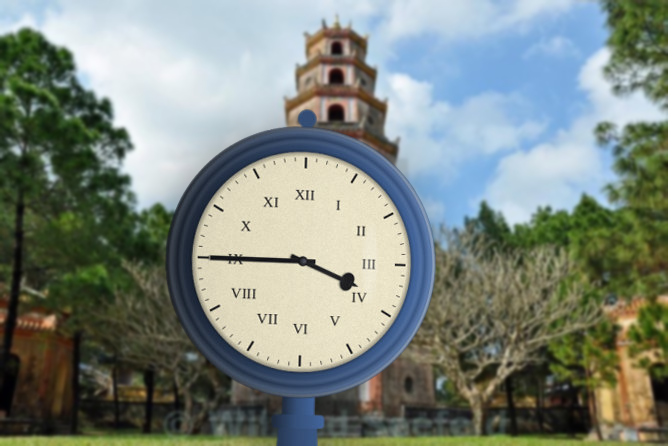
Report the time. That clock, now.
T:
3:45
